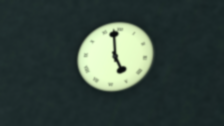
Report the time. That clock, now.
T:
4:58
